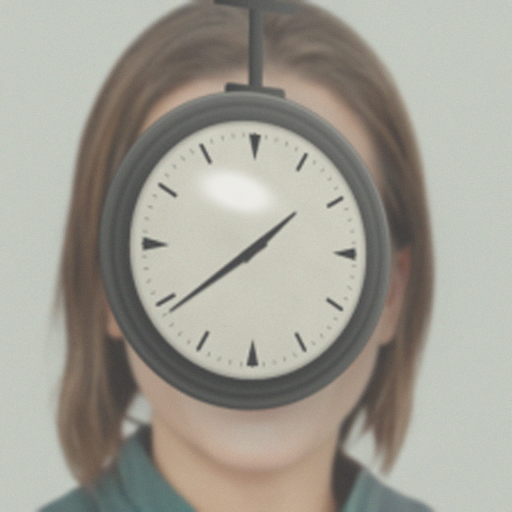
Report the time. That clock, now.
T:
1:39
